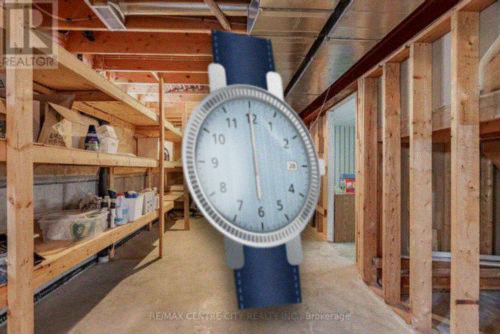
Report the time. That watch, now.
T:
6:00
